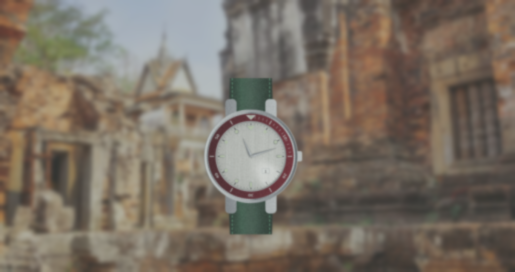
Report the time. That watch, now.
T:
11:12
